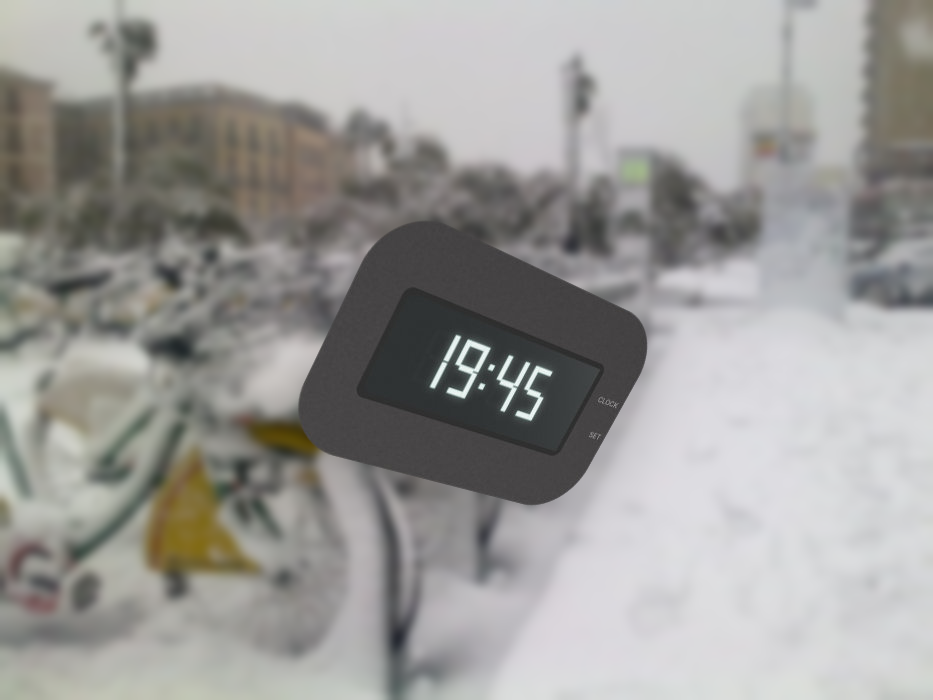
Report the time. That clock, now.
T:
19:45
